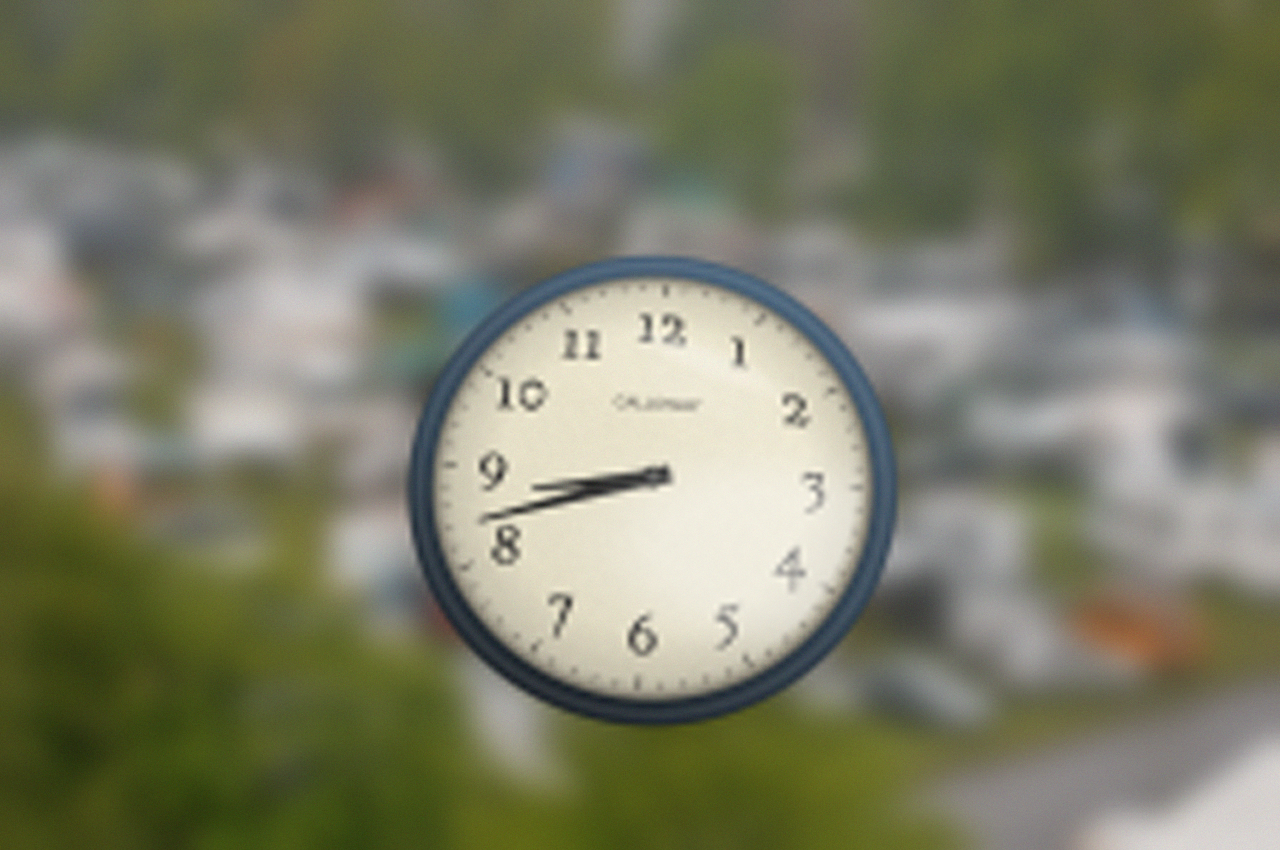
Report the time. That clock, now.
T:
8:42
